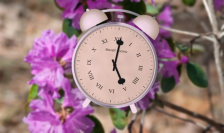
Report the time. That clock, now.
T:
5:01
